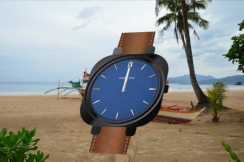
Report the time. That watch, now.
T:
12:00
